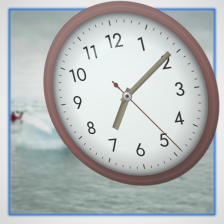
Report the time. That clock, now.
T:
7:09:24
